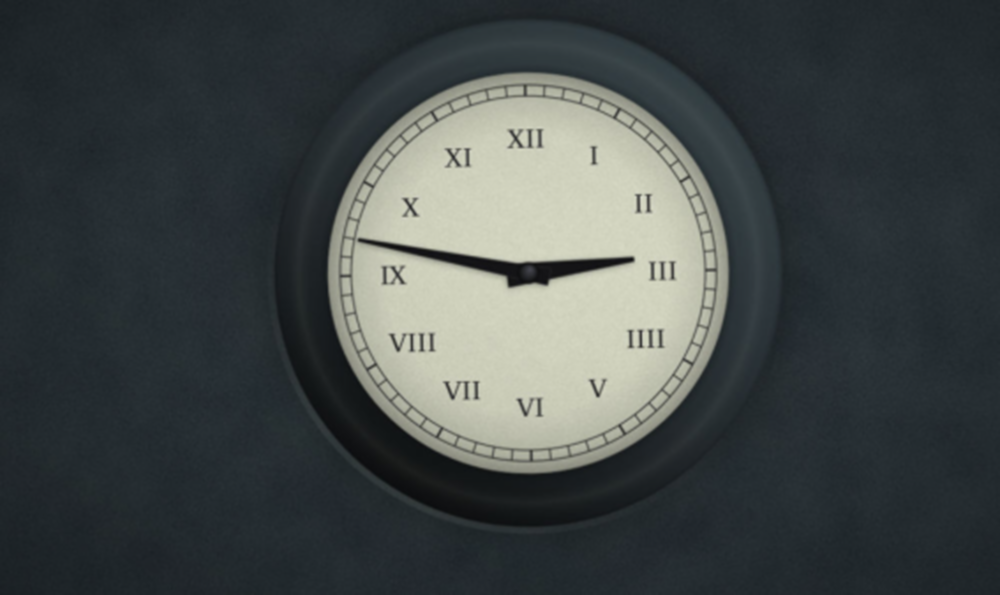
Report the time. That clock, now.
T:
2:47
